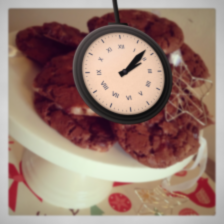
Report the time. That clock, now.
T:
2:08
